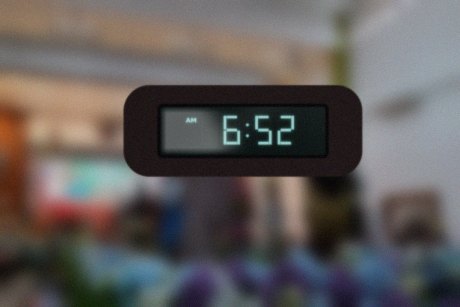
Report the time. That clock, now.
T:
6:52
